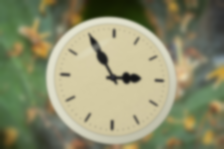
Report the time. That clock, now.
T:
2:55
